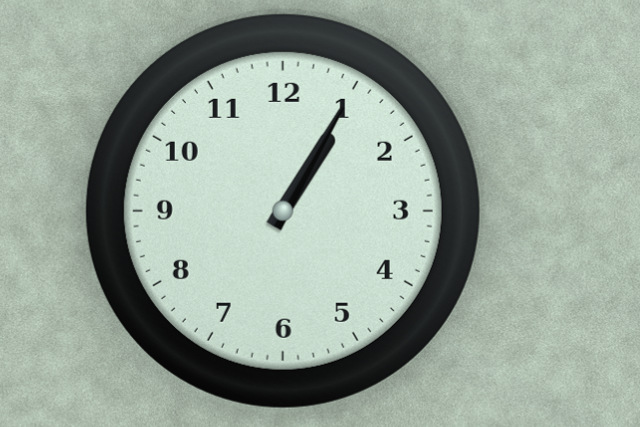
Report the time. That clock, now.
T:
1:05
